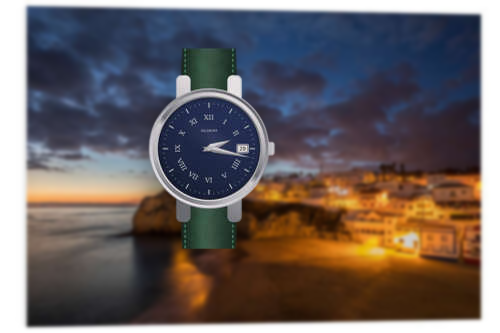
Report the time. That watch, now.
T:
2:17
